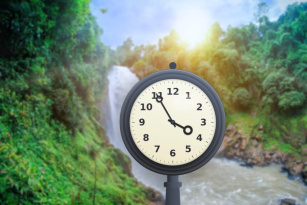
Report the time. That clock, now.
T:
3:55
